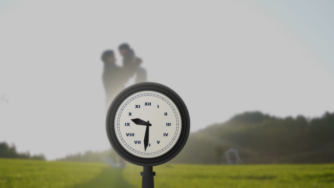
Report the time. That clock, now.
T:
9:31
